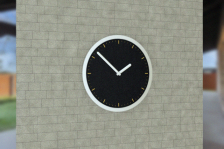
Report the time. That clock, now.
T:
1:52
